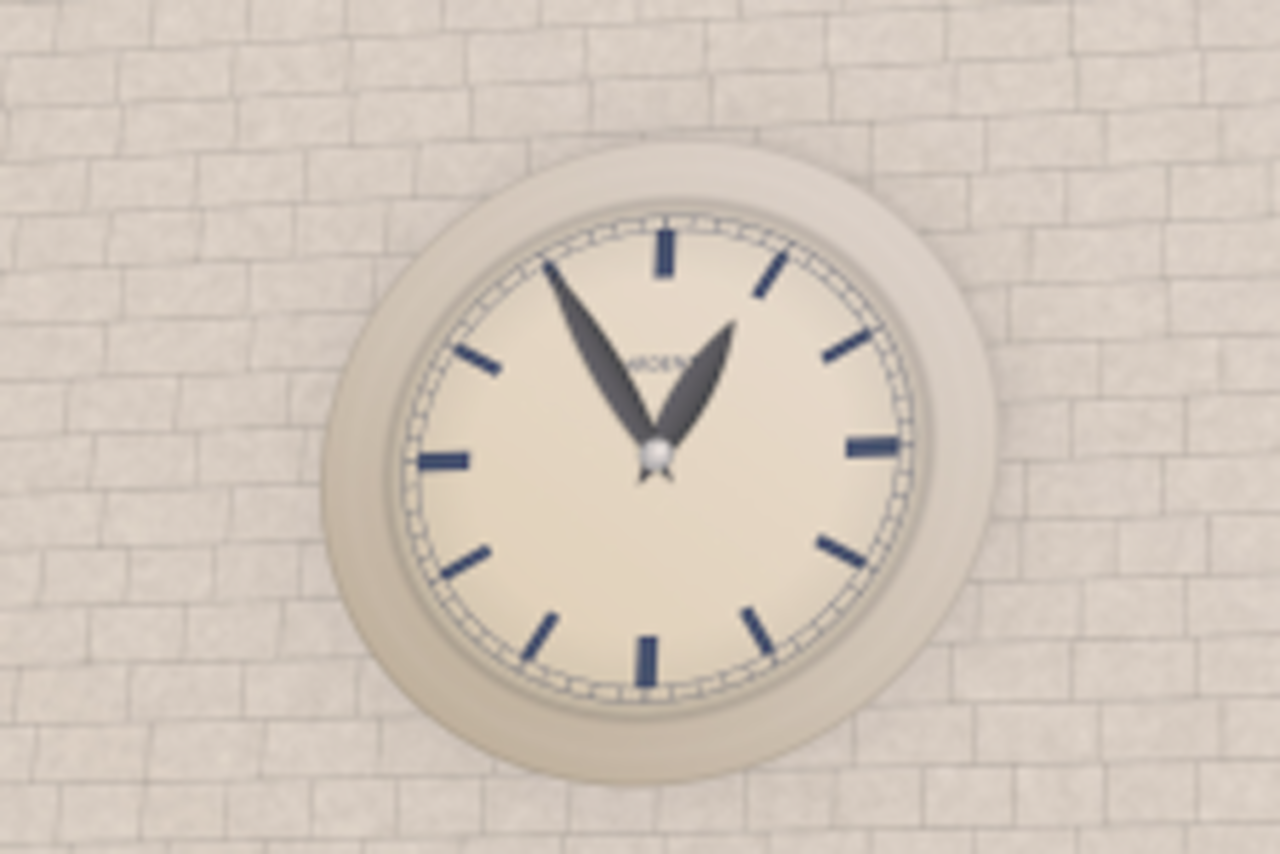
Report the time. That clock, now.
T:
12:55
